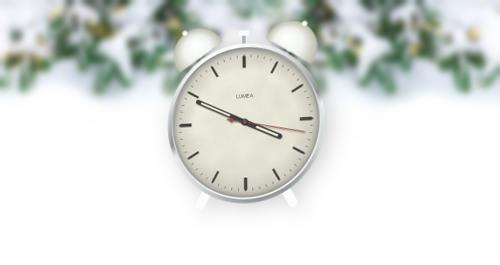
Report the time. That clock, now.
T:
3:49:17
